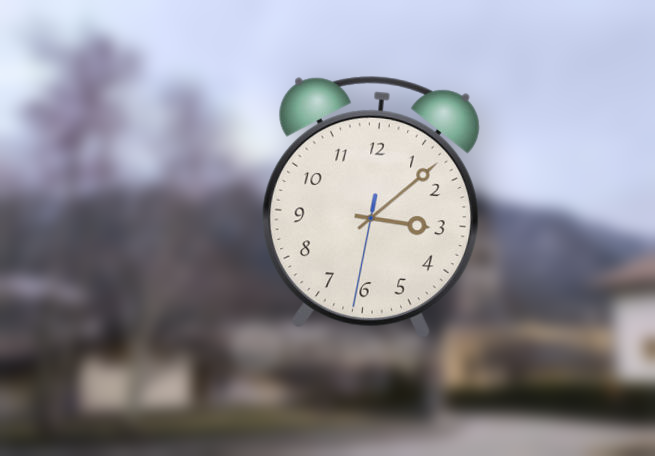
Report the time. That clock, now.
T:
3:07:31
